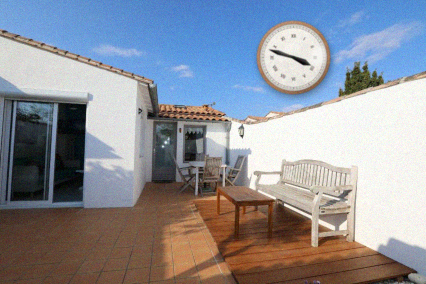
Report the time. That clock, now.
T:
3:48
